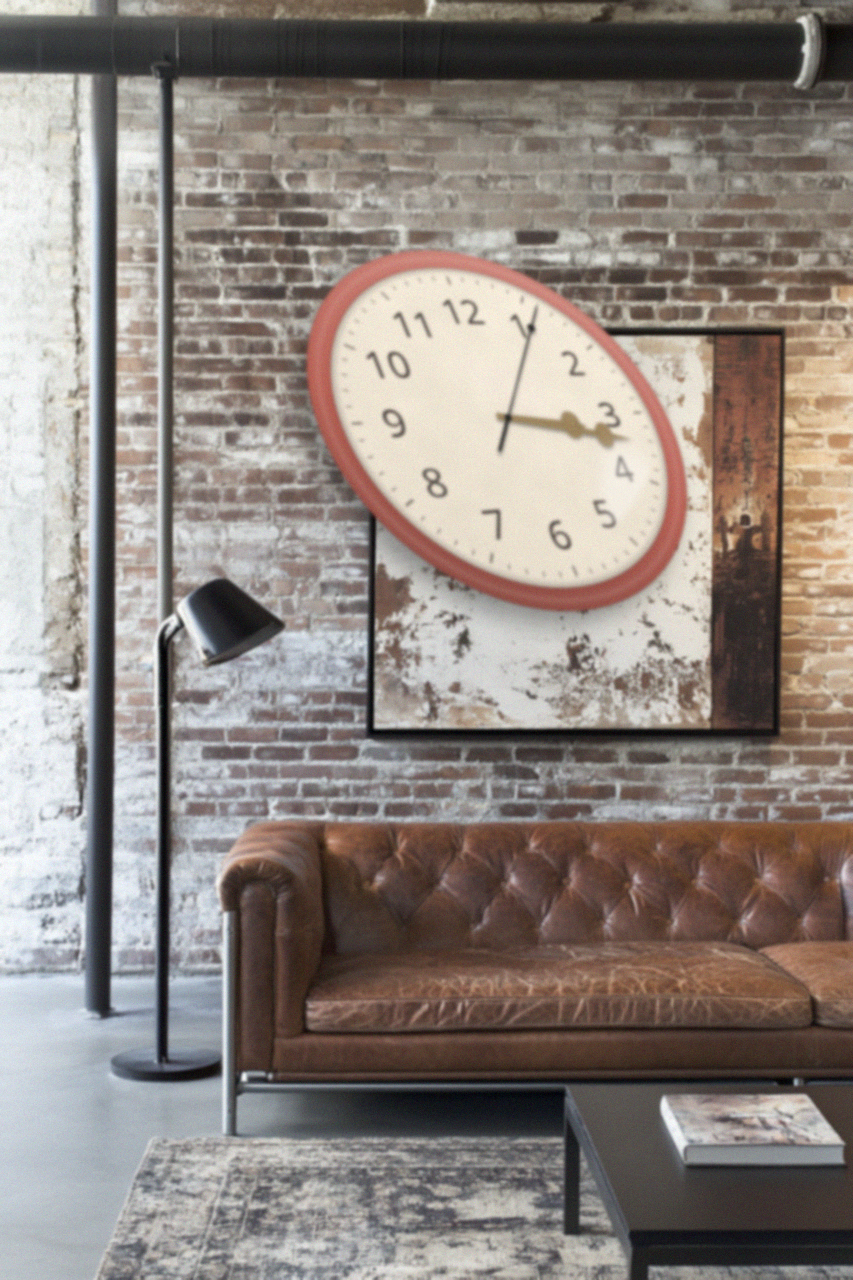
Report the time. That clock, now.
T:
3:17:06
